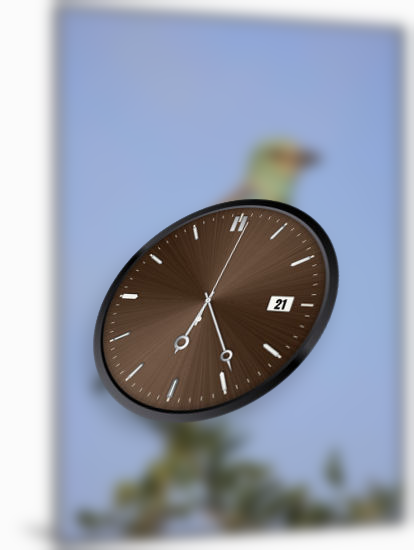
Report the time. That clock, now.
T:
6:24:01
